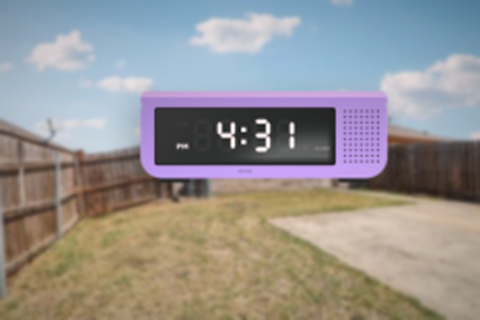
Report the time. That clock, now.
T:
4:31
